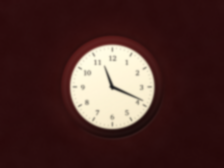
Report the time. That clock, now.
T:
11:19
